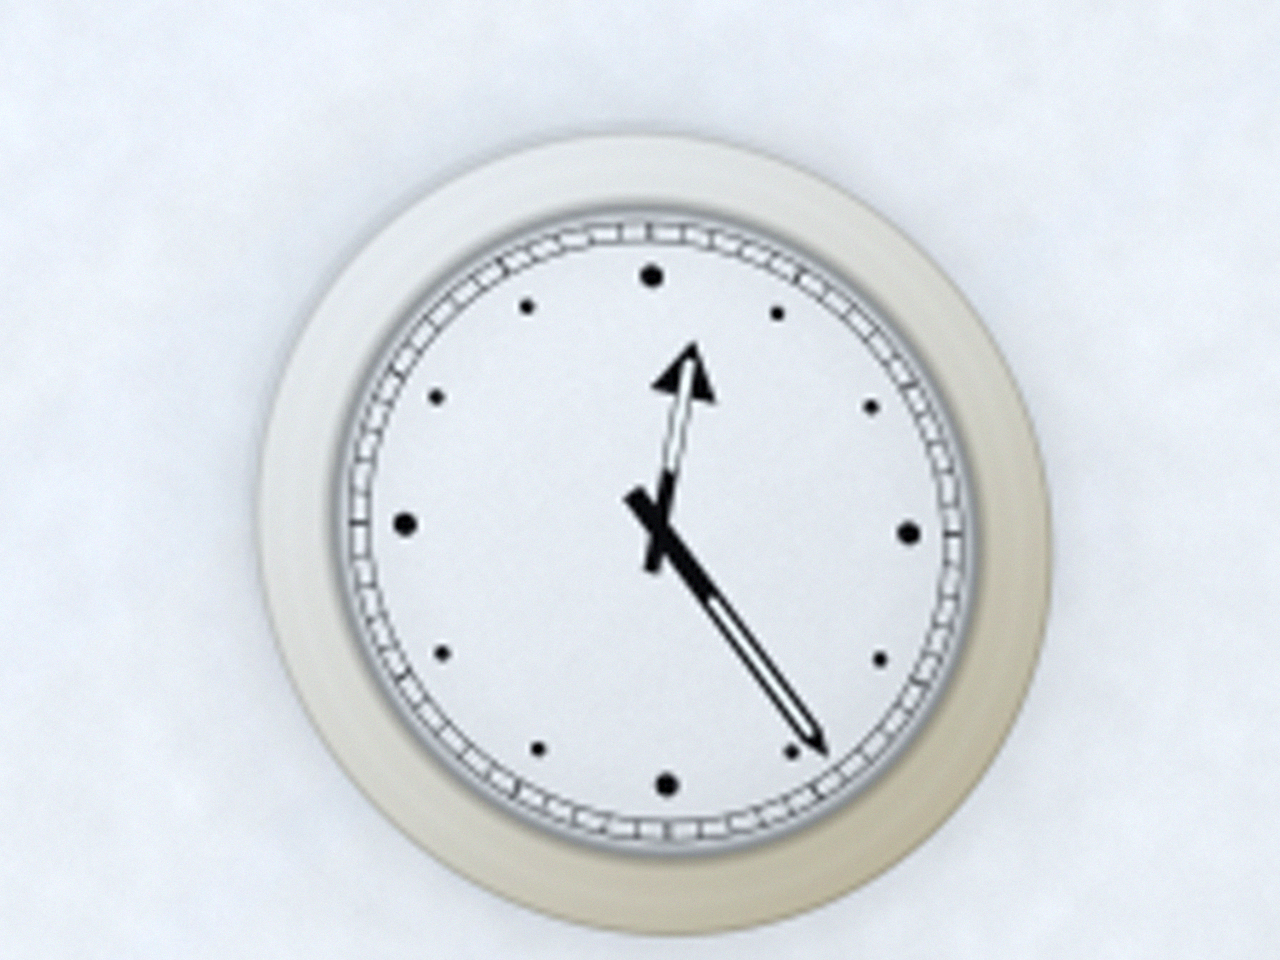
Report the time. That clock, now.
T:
12:24
